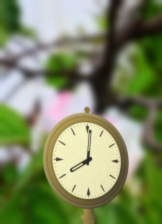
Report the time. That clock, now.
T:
8:01
